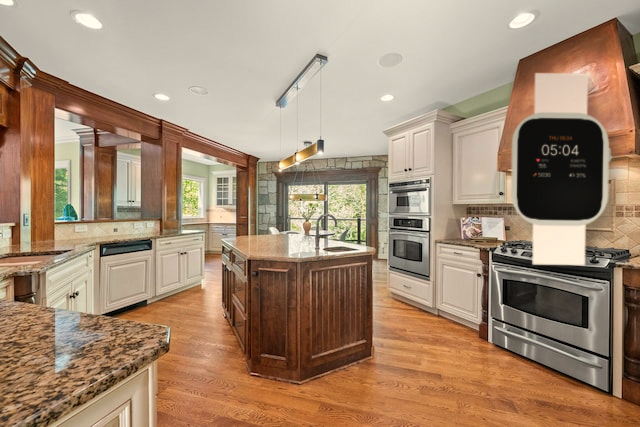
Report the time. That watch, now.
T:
5:04
